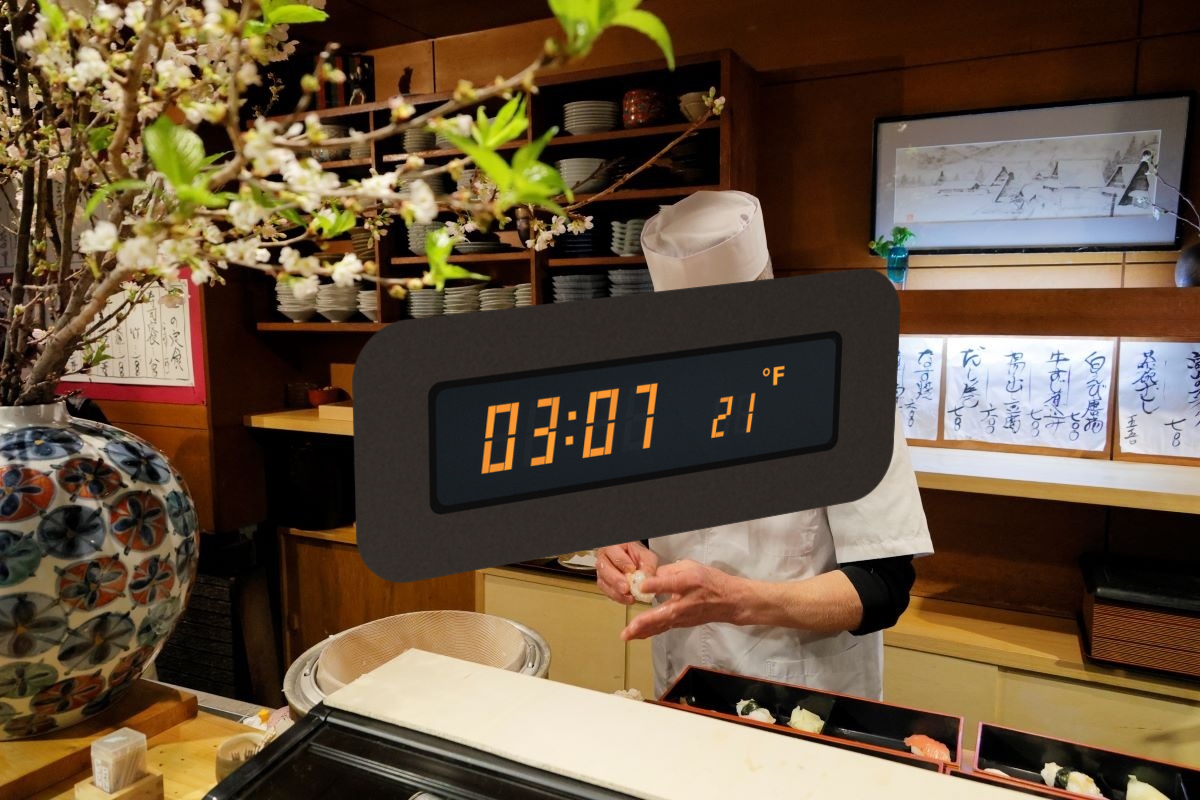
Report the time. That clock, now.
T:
3:07
